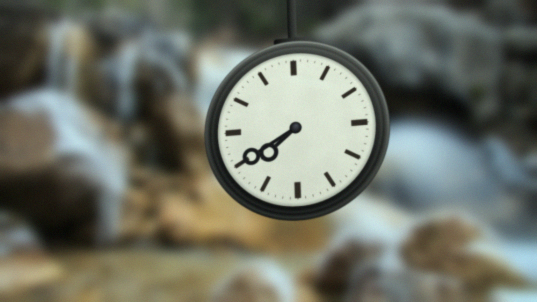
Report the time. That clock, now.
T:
7:40
